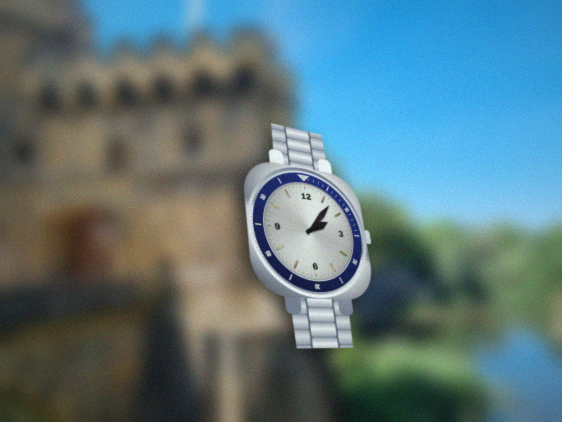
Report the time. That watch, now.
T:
2:07
